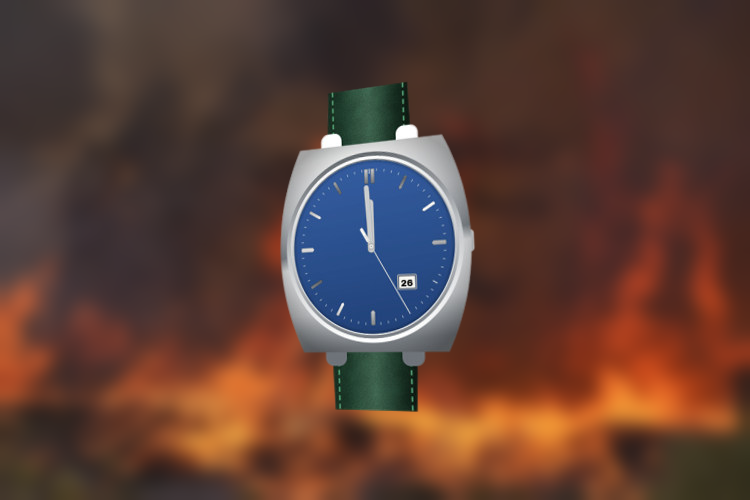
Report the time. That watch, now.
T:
11:59:25
